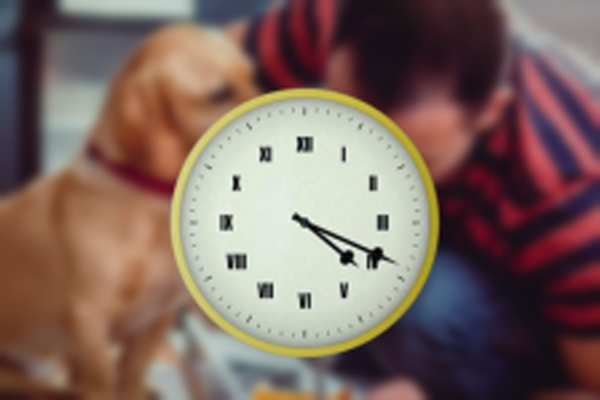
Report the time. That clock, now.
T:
4:19
